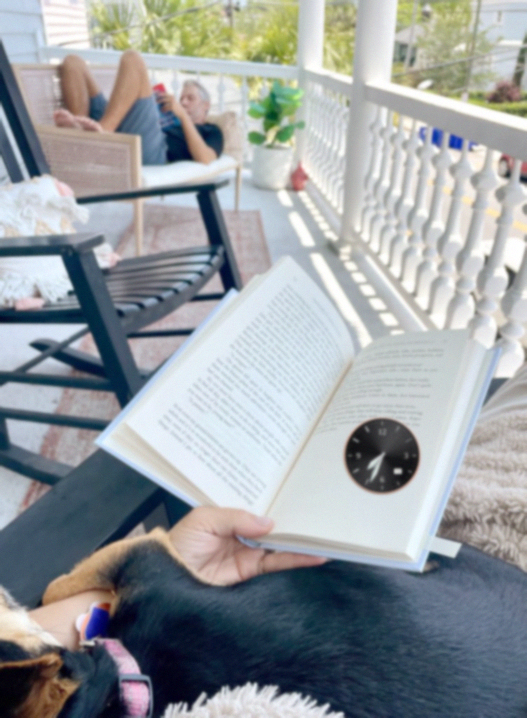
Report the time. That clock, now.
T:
7:34
